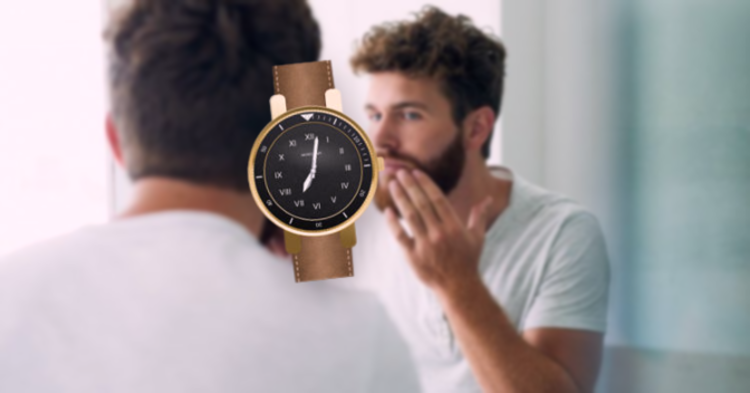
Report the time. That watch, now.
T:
7:02
